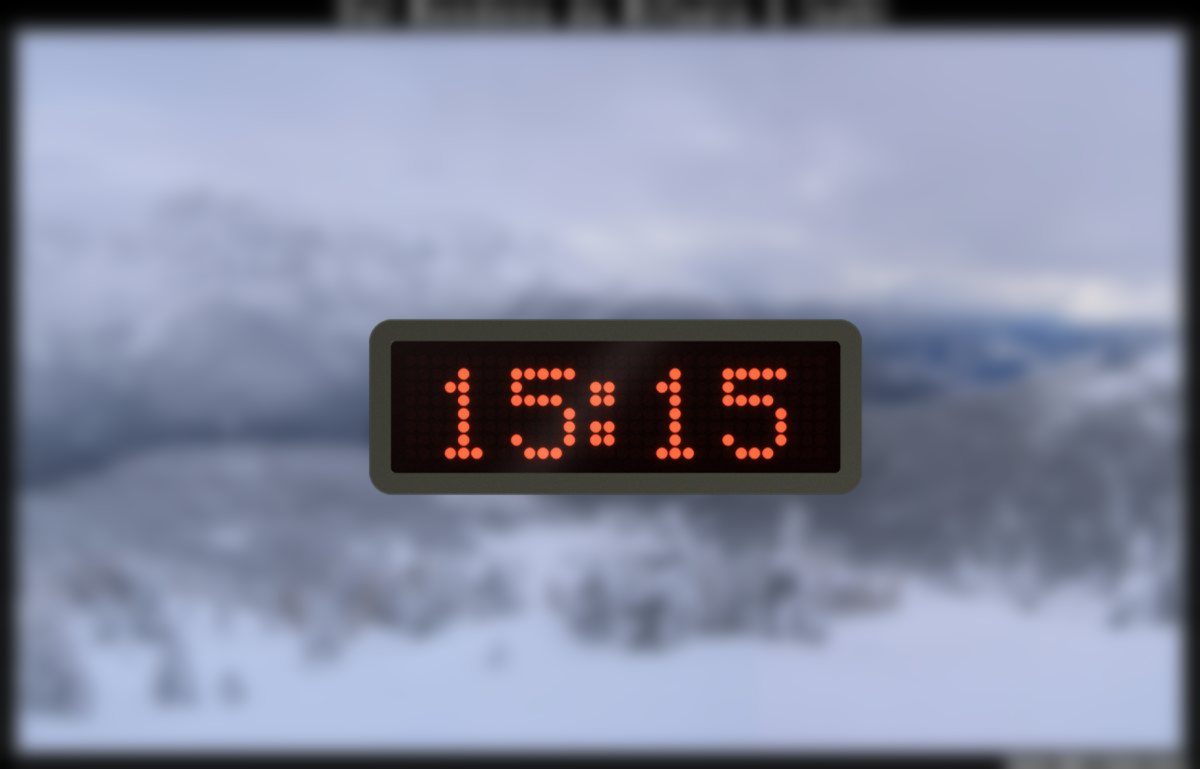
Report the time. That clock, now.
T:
15:15
